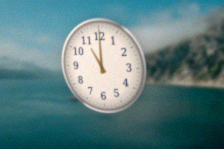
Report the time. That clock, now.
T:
11:00
